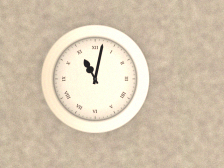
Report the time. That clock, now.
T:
11:02
